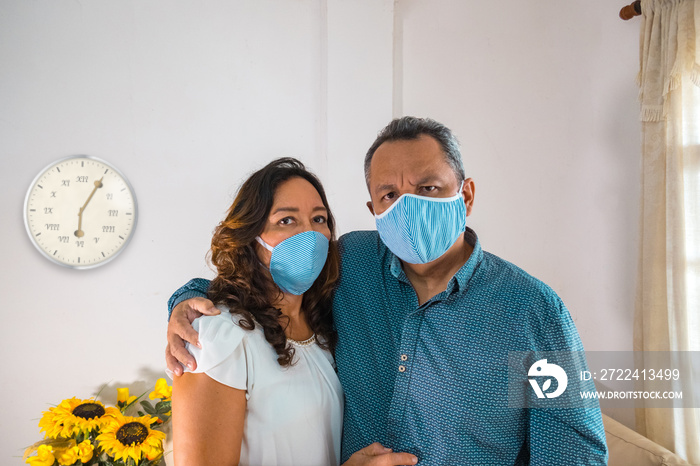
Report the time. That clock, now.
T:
6:05
